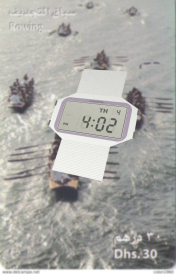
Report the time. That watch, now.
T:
4:02
